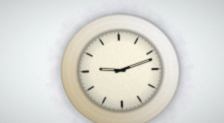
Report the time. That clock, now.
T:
9:12
